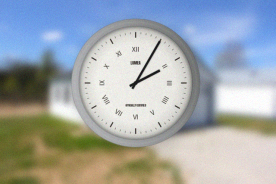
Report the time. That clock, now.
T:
2:05
